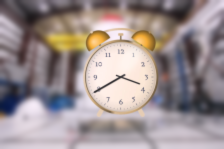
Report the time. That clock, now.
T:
3:40
